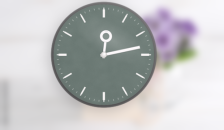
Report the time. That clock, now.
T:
12:13
